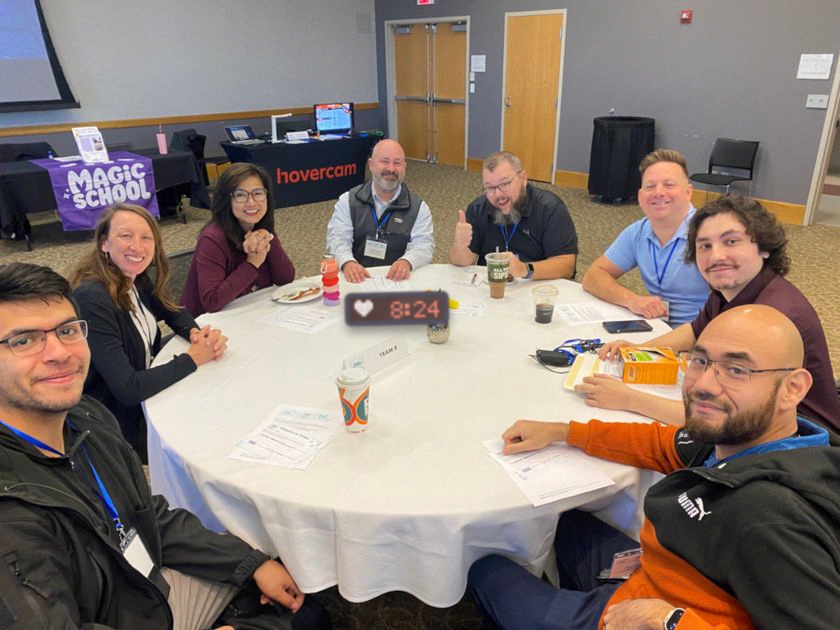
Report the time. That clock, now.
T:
8:24
